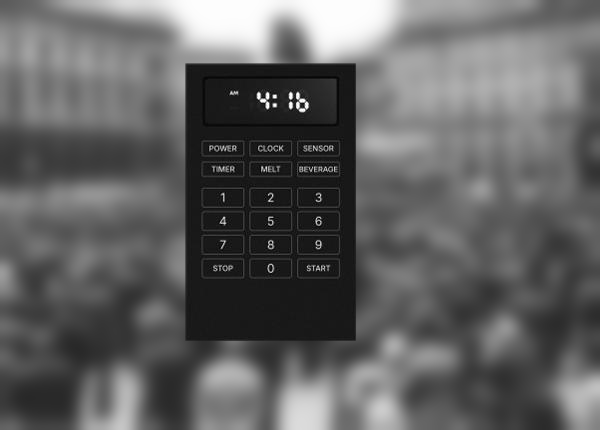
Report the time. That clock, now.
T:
4:16
